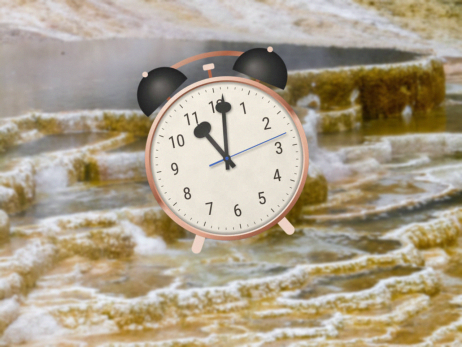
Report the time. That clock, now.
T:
11:01:13
